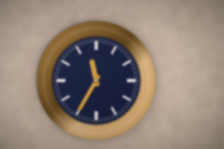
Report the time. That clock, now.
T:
11:35
